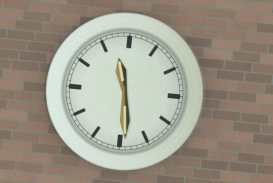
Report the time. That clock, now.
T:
11:29
